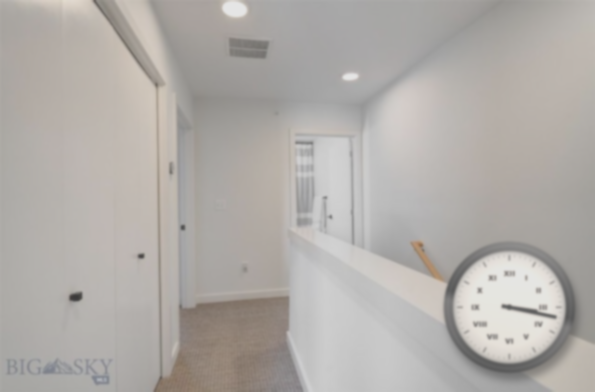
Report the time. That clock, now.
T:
3:17
